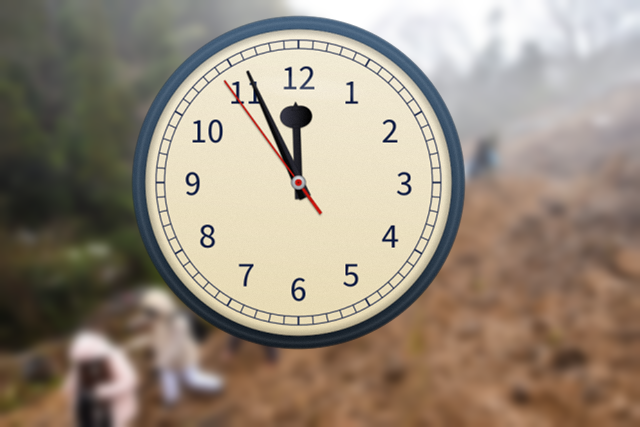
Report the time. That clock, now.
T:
11:55:54
